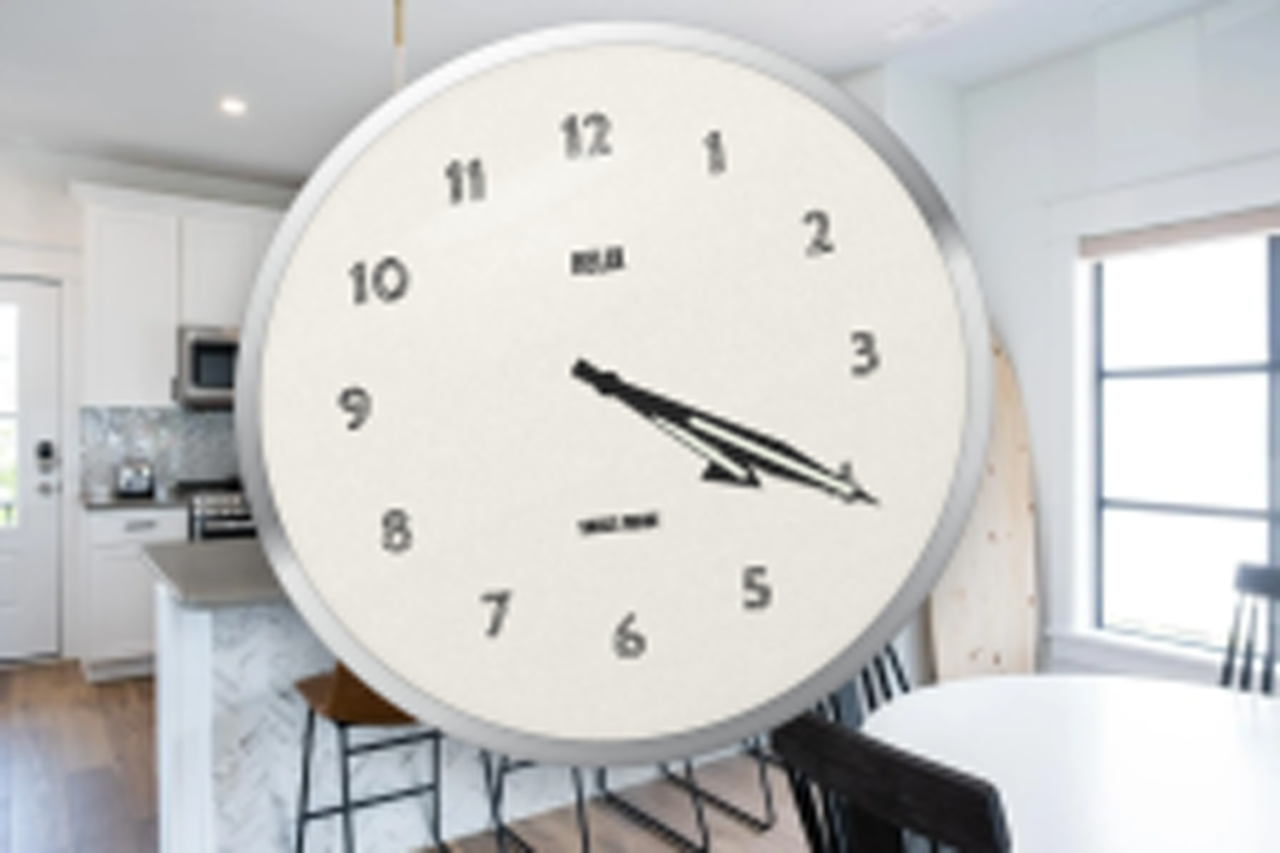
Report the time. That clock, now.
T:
4:20
